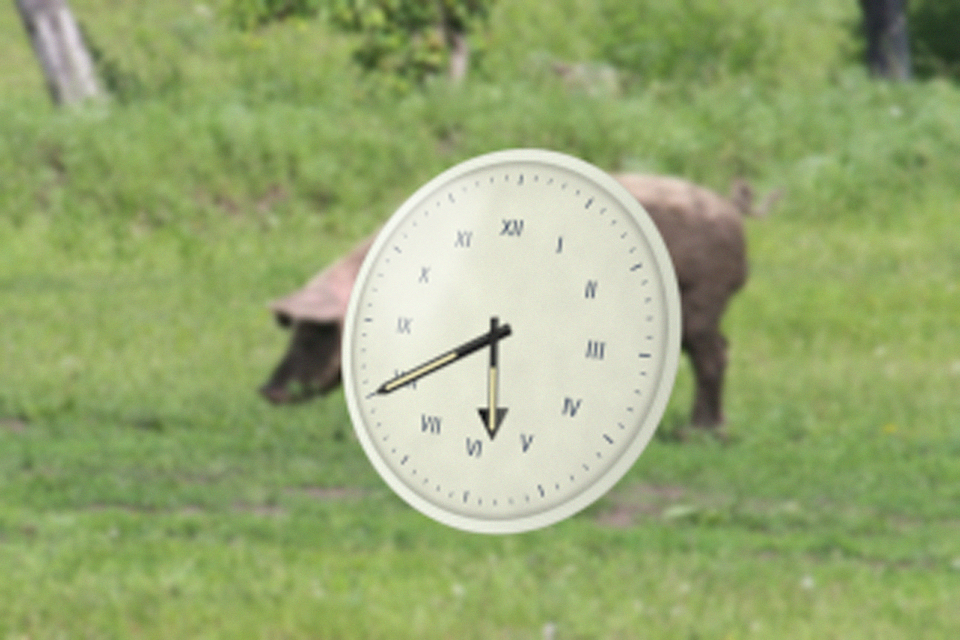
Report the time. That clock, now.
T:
5:40
